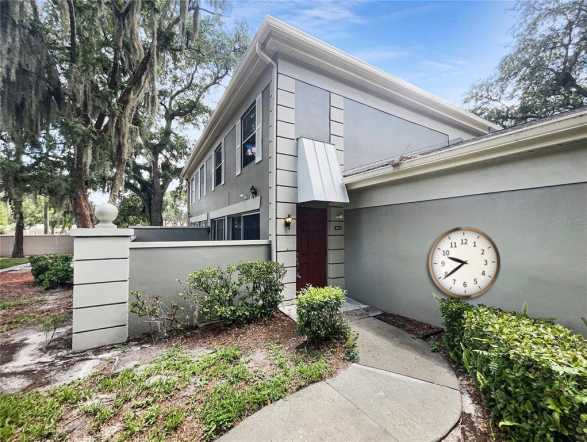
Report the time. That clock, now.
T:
9:39
